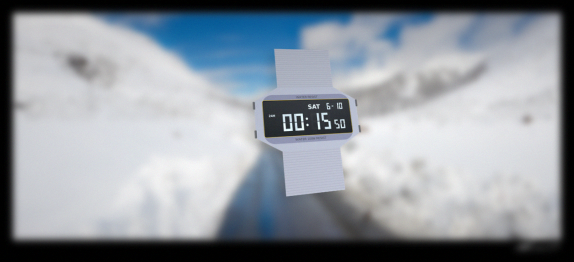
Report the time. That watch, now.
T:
0:15:50
